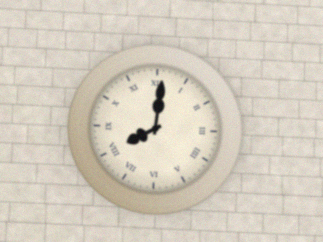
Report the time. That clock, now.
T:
8:01
